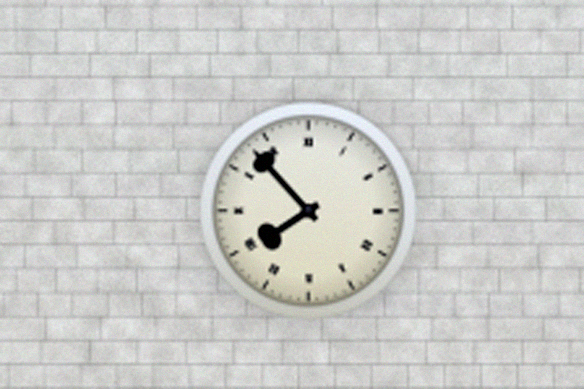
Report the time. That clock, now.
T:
7:53
